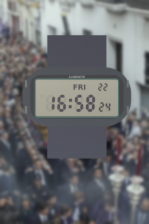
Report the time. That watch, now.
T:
16:58:24
